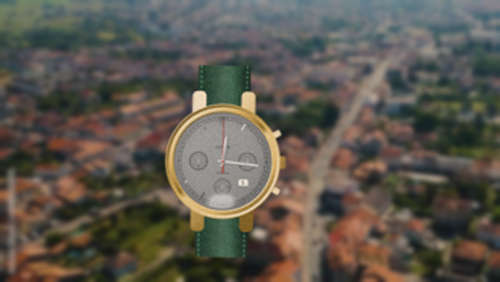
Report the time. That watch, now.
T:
12:16
